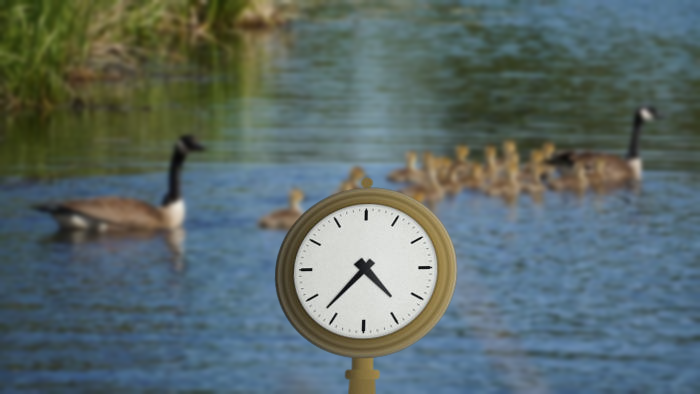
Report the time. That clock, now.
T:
4:37
